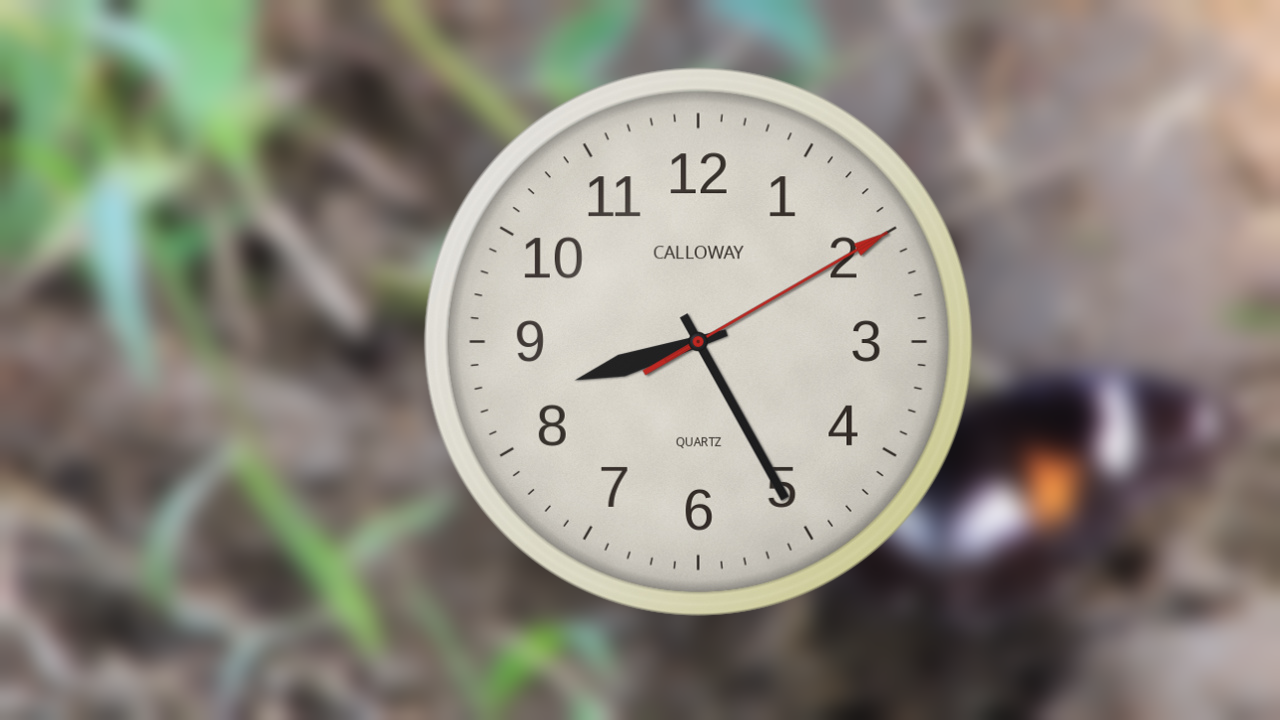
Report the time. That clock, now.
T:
8:25:10
